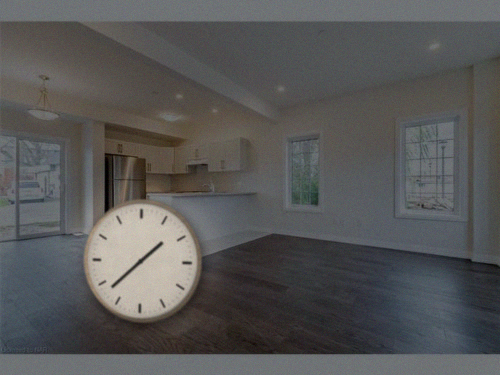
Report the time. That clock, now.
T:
1:38
